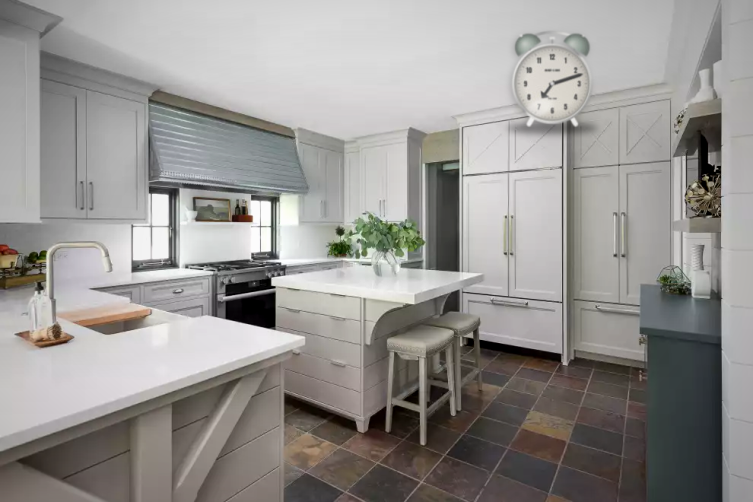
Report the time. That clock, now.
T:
7:12
